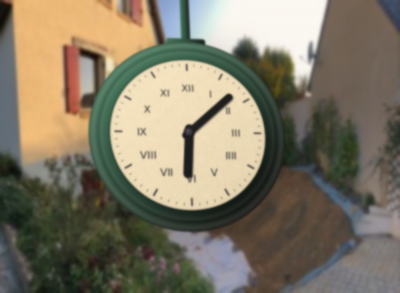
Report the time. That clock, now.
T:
6:08
